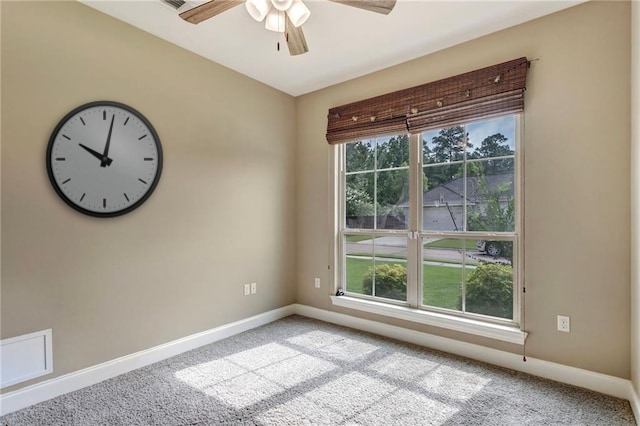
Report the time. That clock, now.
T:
10:02
